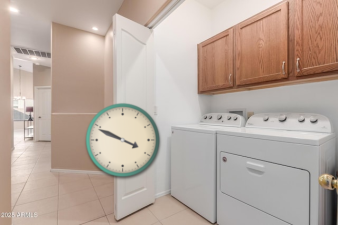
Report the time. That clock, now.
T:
3:49
